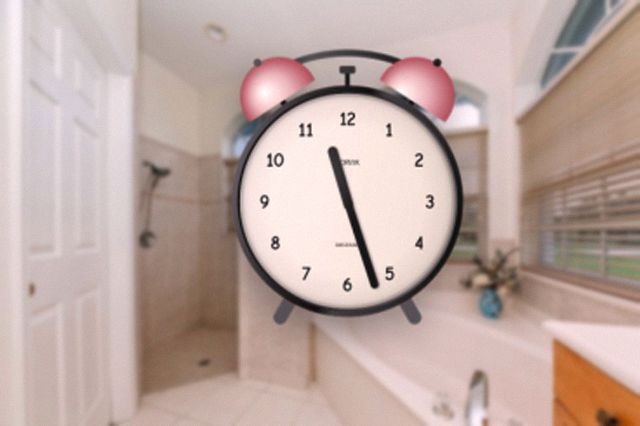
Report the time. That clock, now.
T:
11:27
